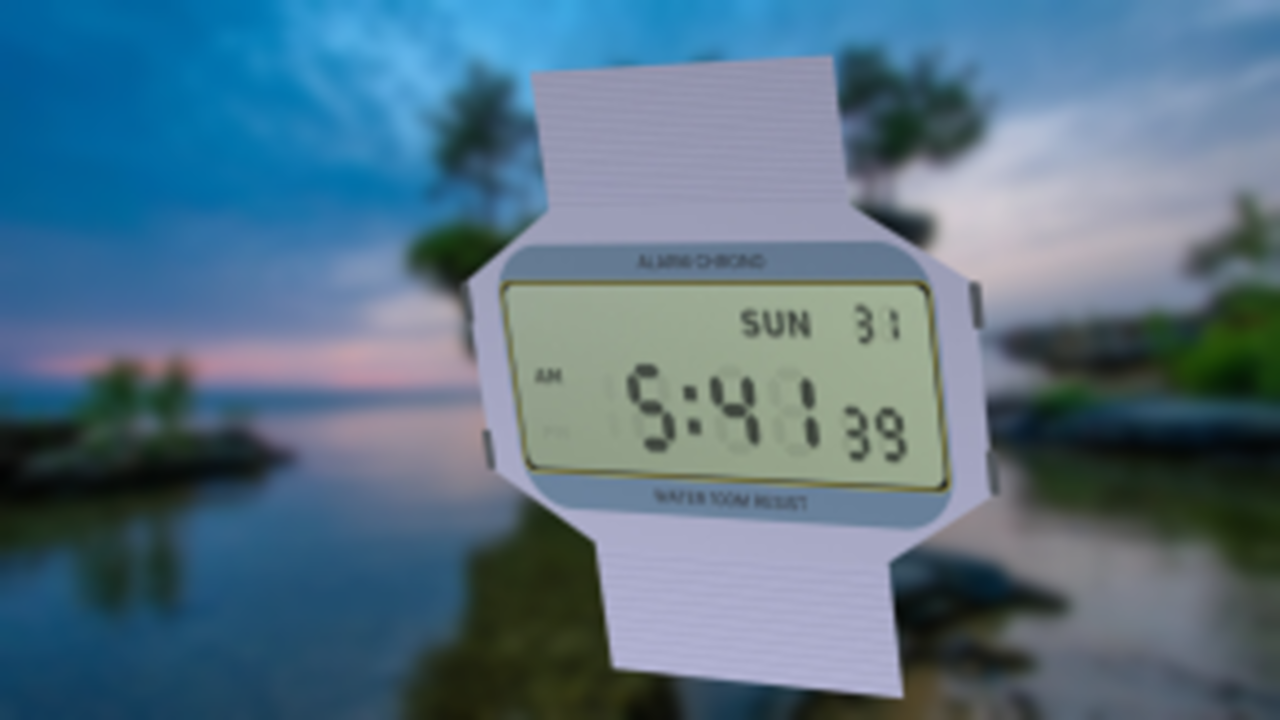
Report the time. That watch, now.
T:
5:41:39
